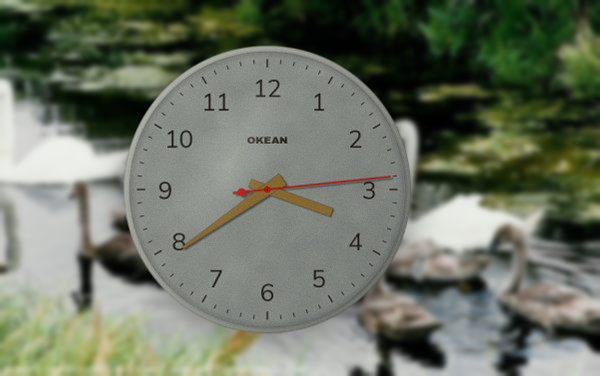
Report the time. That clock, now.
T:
3:39:14
